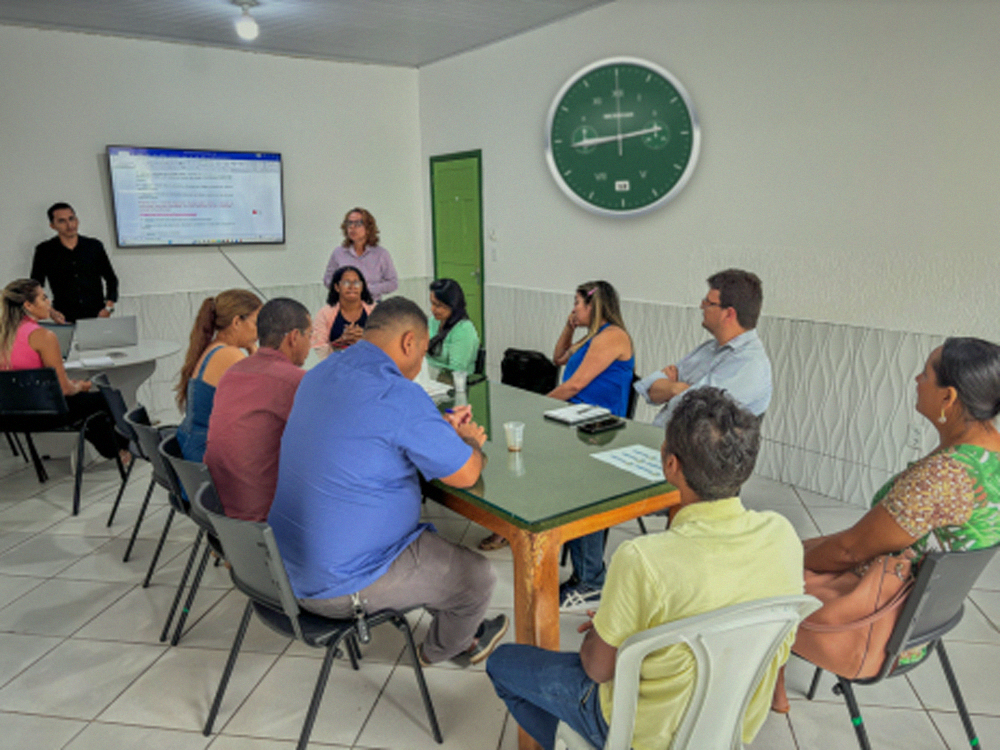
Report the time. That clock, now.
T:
2:44
